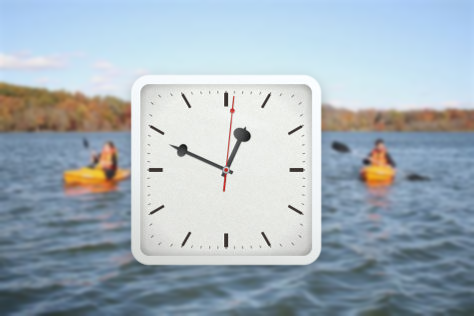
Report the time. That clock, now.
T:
12:49:01
